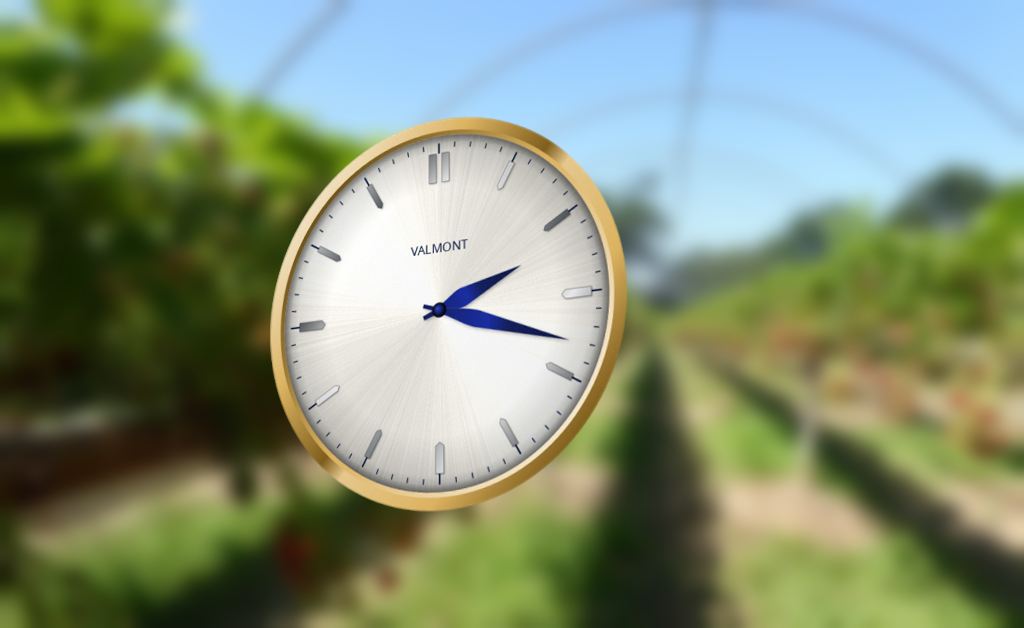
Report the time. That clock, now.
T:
2:18
